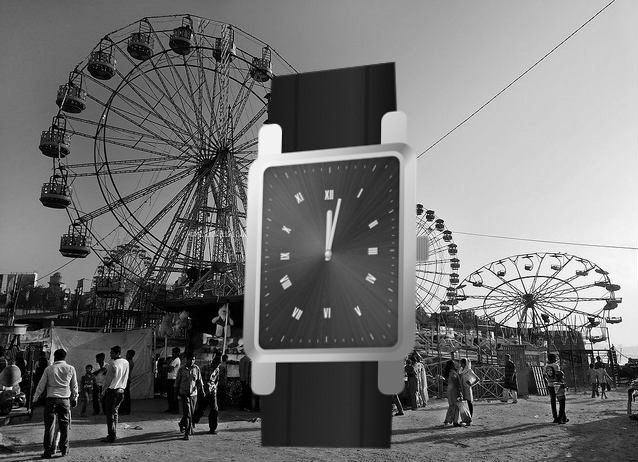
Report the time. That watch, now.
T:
12:02
